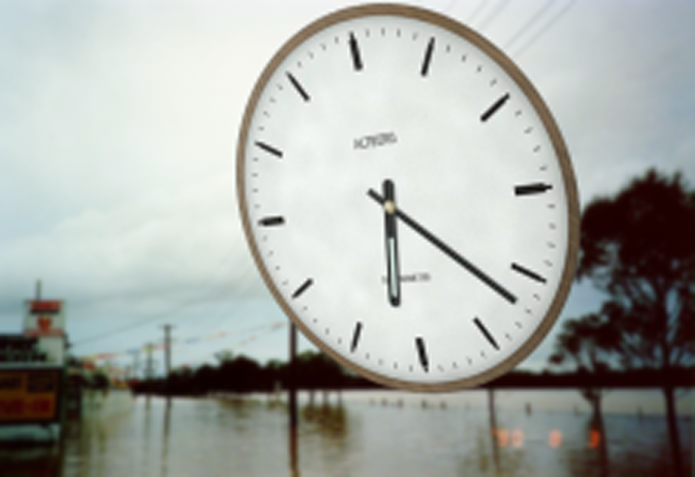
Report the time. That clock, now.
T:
6:22
